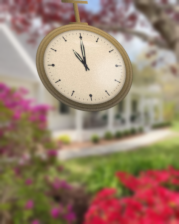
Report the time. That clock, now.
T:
11:00
